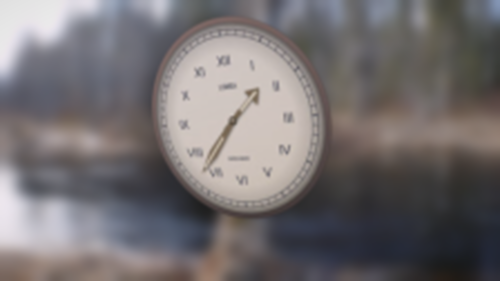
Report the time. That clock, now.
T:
1:37
